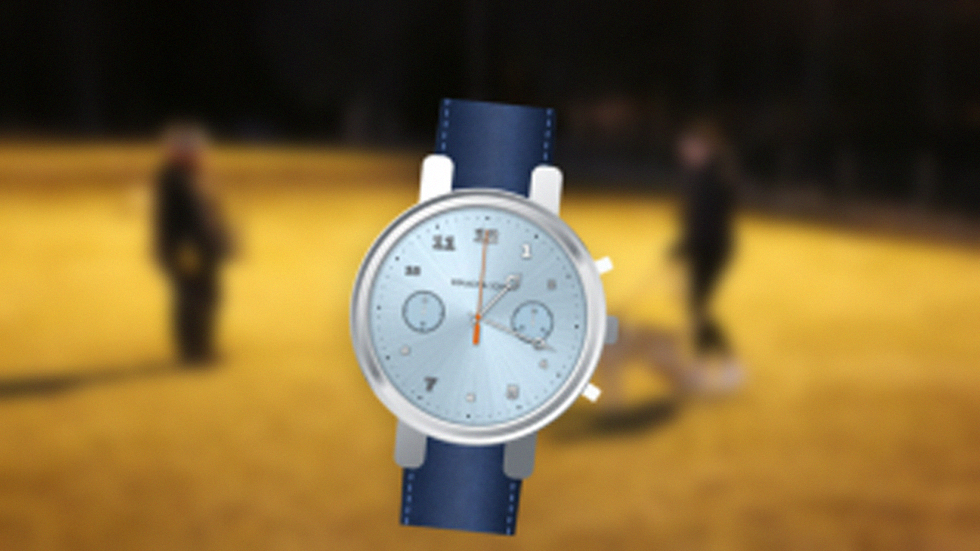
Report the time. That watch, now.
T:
1:18
